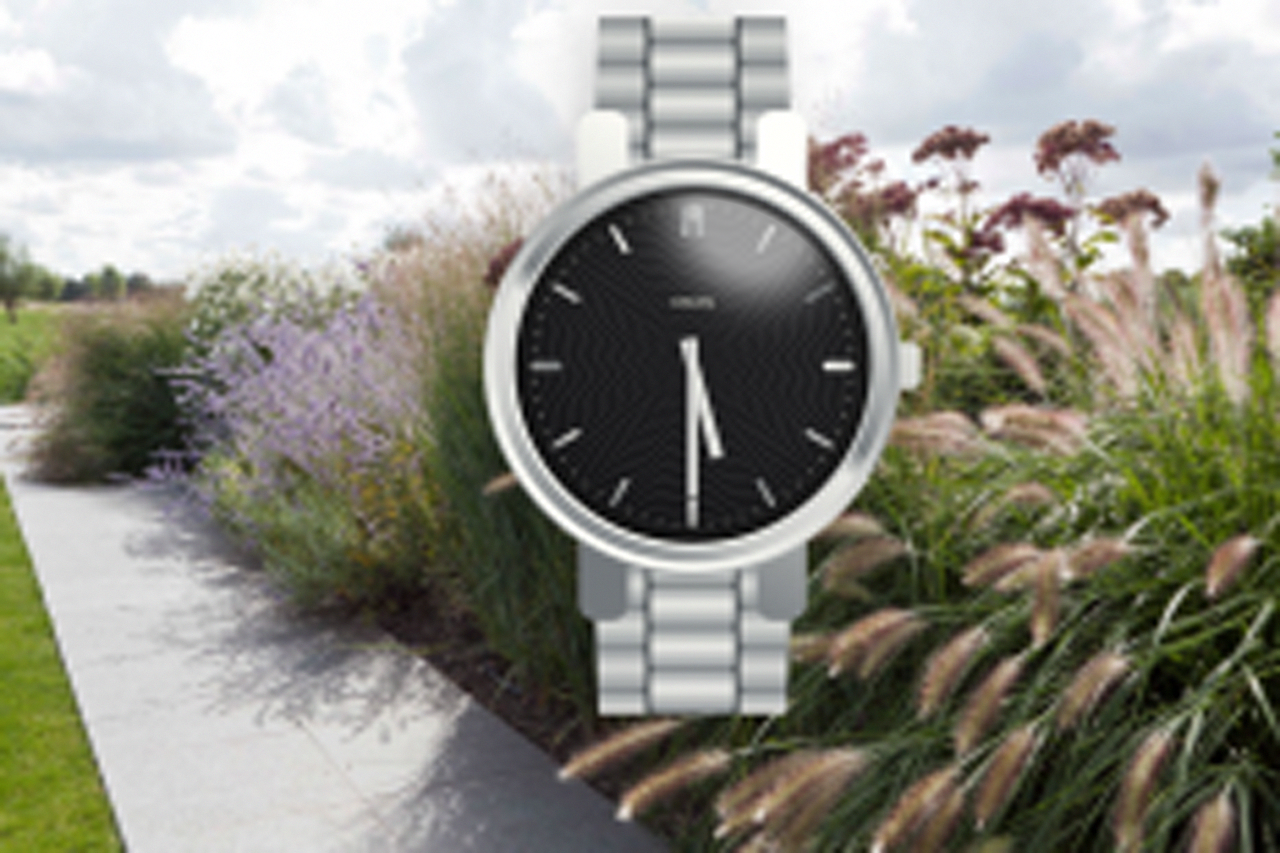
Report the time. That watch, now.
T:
5:30
